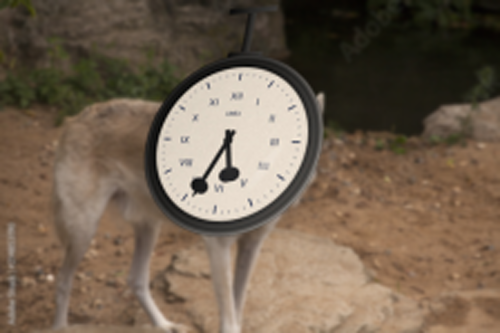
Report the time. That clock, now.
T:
5:34
